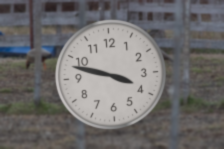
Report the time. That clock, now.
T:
3:48
